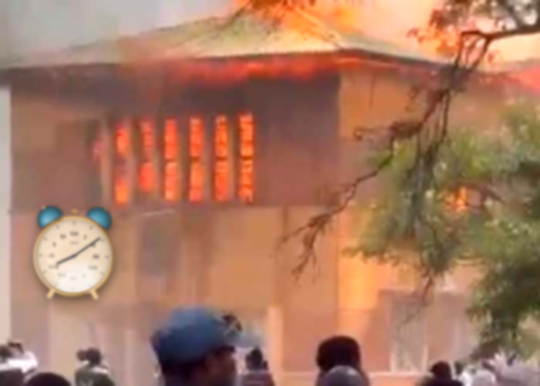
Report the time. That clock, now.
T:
8:09
